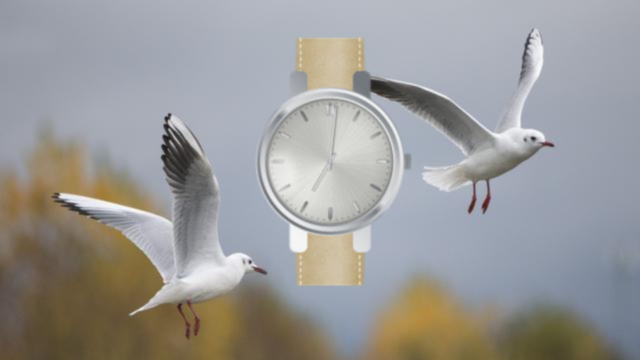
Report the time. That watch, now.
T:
7:01
